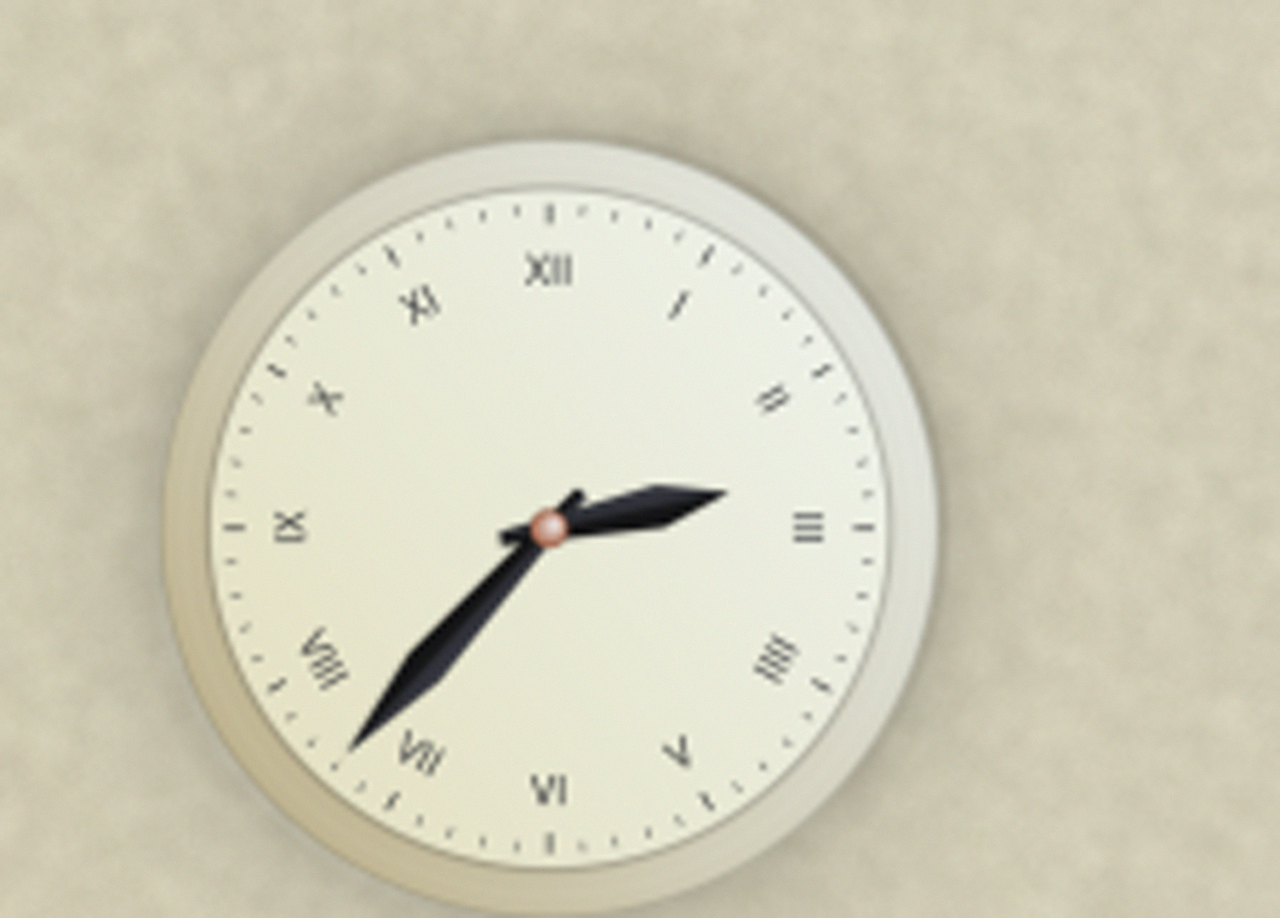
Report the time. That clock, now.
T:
2:37
